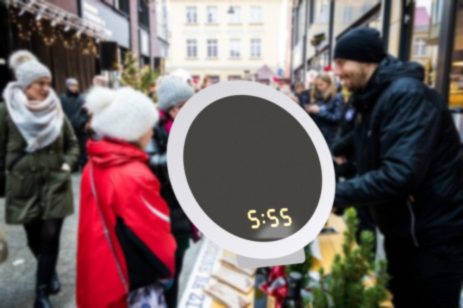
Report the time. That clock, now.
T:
5:55
